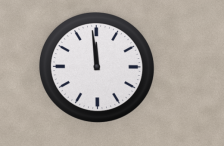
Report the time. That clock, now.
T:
11:59
